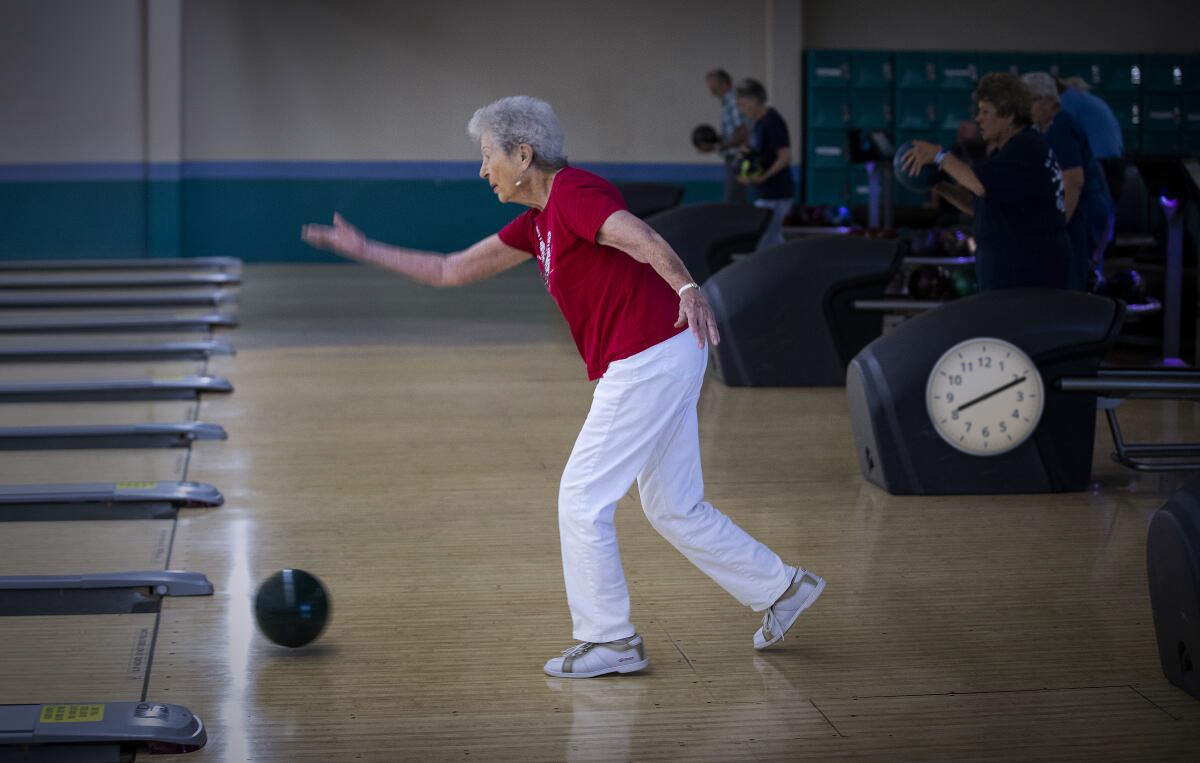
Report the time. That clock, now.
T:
8:11
